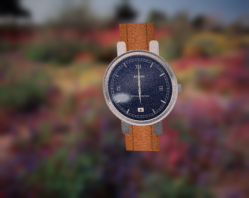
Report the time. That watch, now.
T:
6:00
